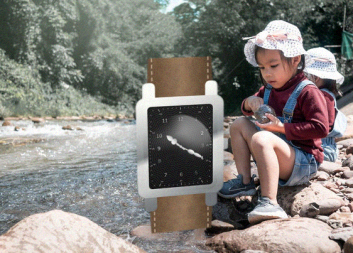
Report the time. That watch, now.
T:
10:20
